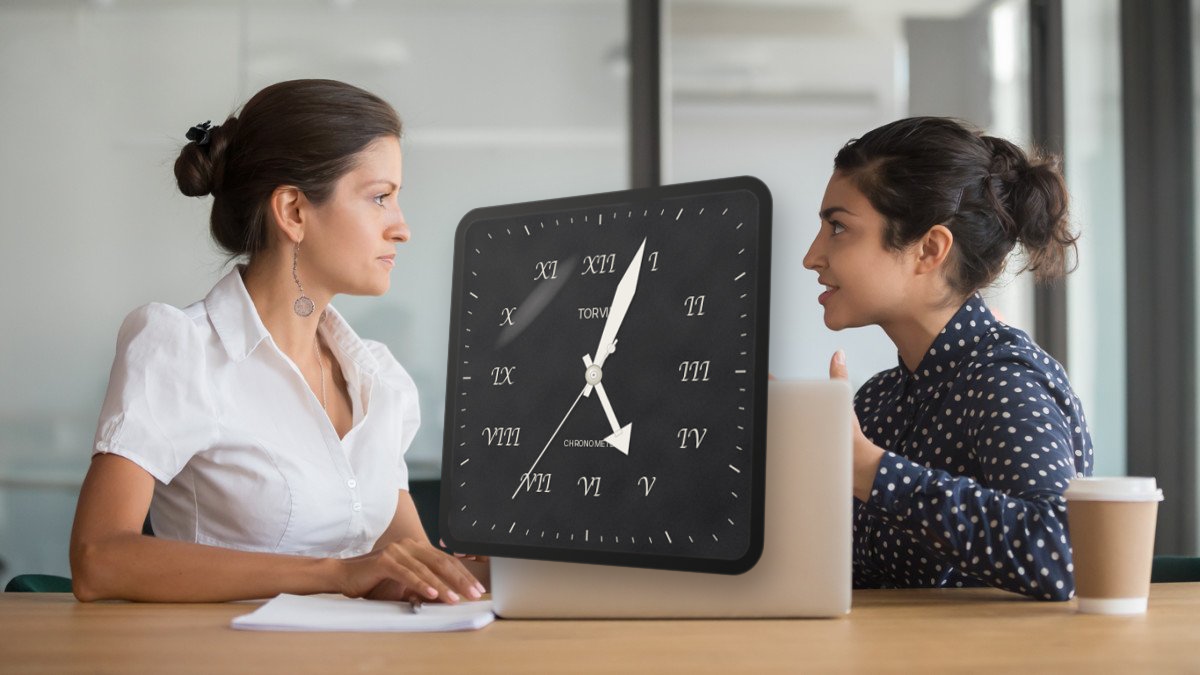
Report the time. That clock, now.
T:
5:03:36
